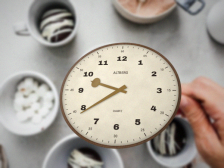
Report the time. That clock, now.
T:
9:39
